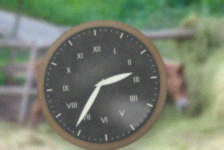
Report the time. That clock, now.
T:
2:36
